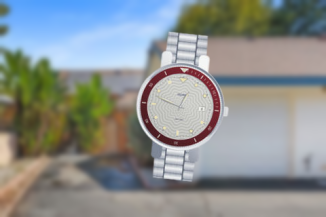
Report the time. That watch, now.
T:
12:48
